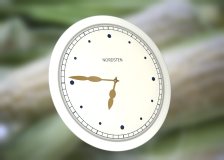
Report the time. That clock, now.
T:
6:46
